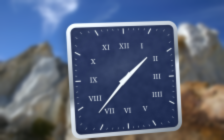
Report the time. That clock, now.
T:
1:37
